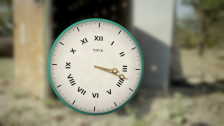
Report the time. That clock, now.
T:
3:18
